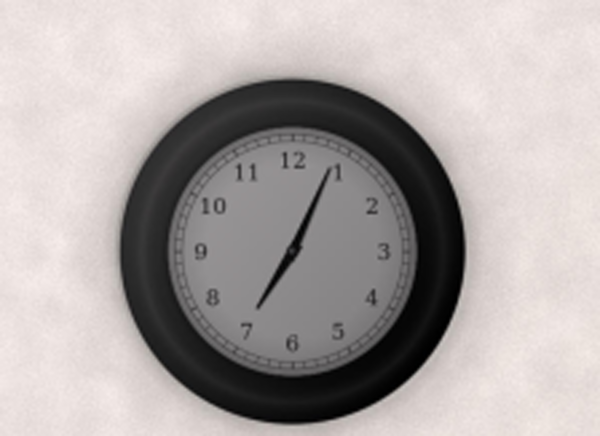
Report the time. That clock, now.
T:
7:04
